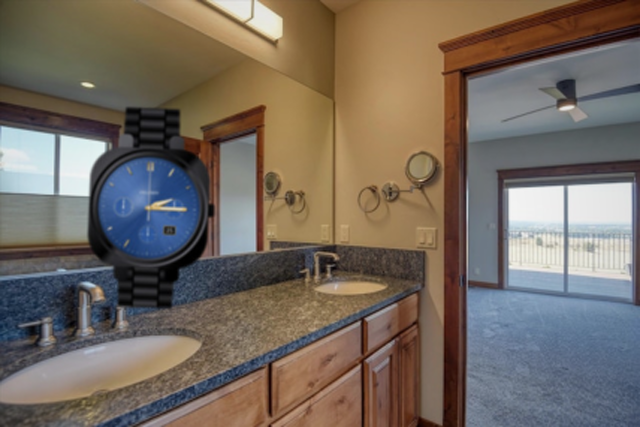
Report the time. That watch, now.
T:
2:15
